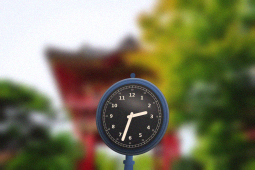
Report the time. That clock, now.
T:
2:33
